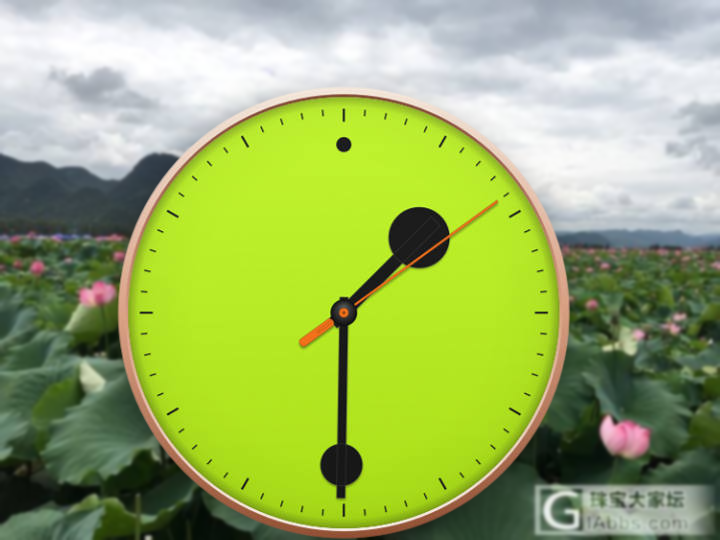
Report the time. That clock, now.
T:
1:30:09
